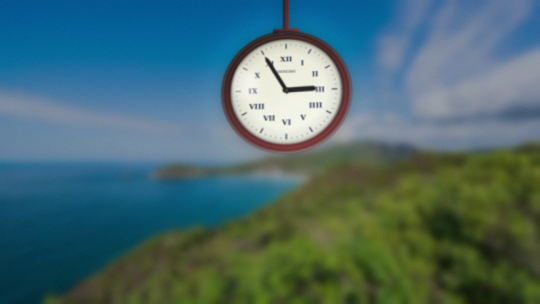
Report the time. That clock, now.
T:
2:55
